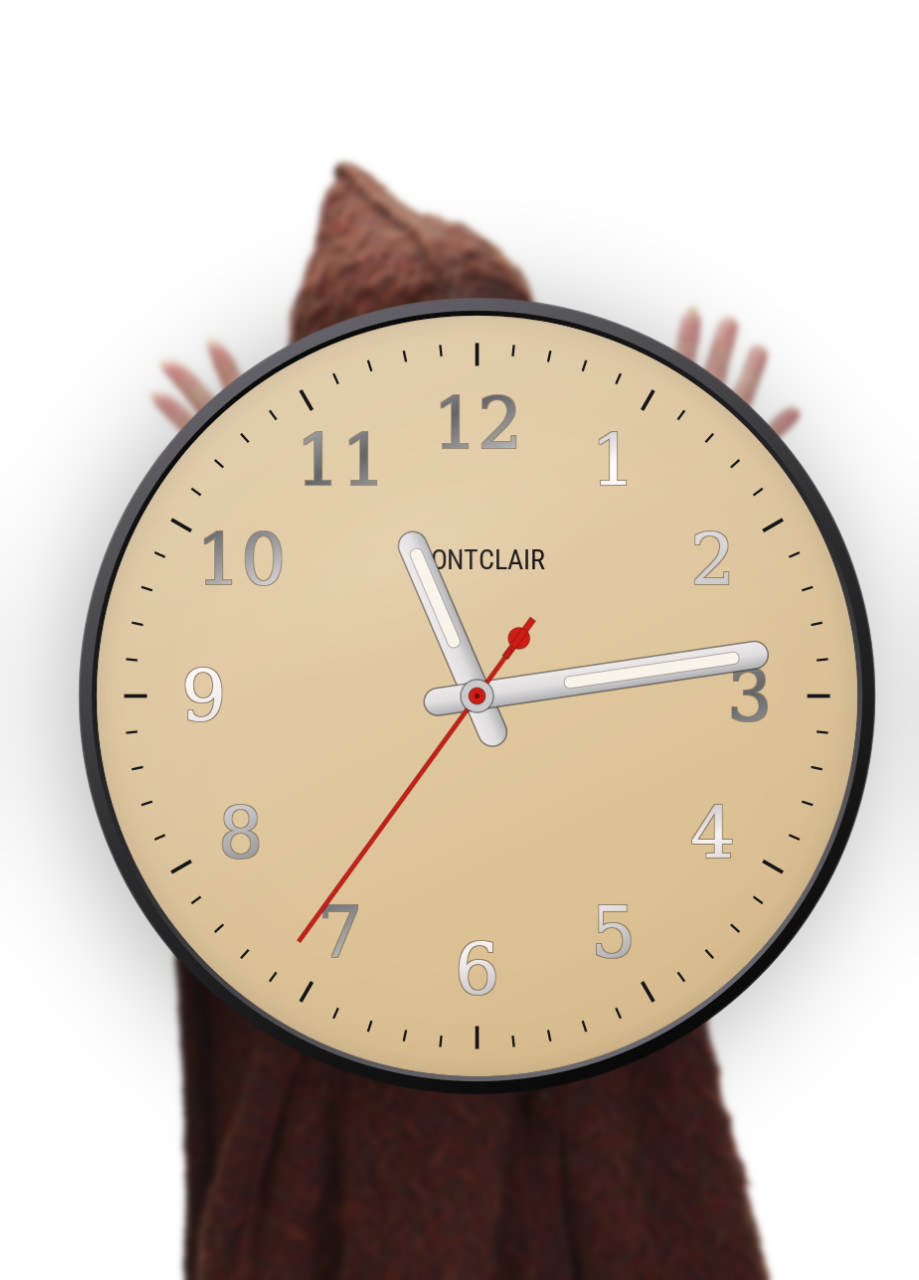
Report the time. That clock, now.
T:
11:13:36
